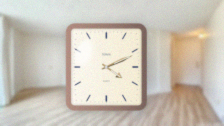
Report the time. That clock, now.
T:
4:11
